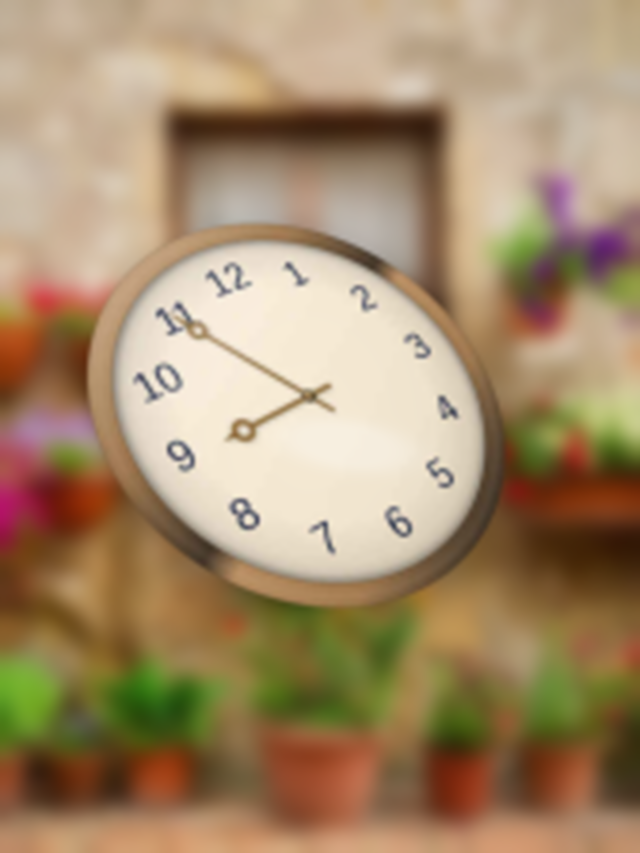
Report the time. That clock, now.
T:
8:55
